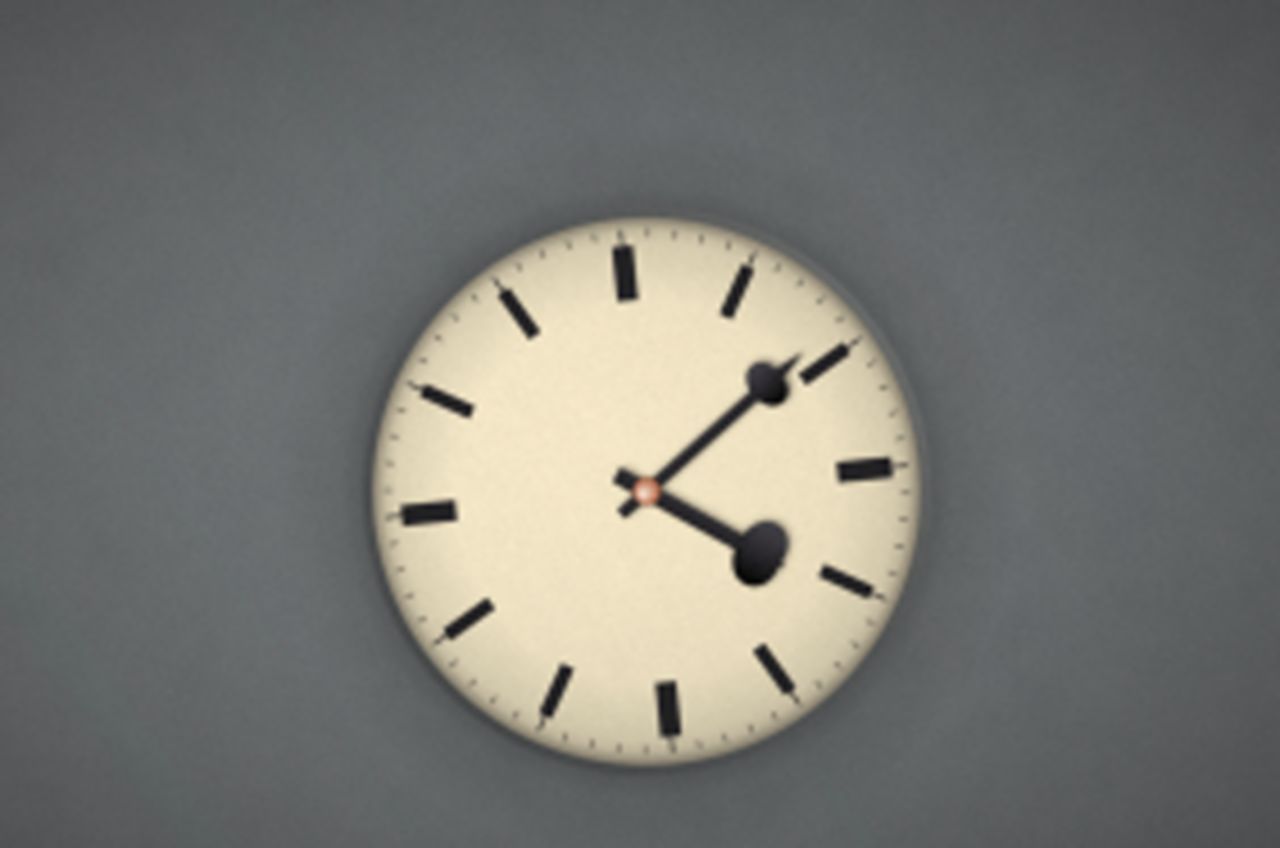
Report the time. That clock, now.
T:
4:09
